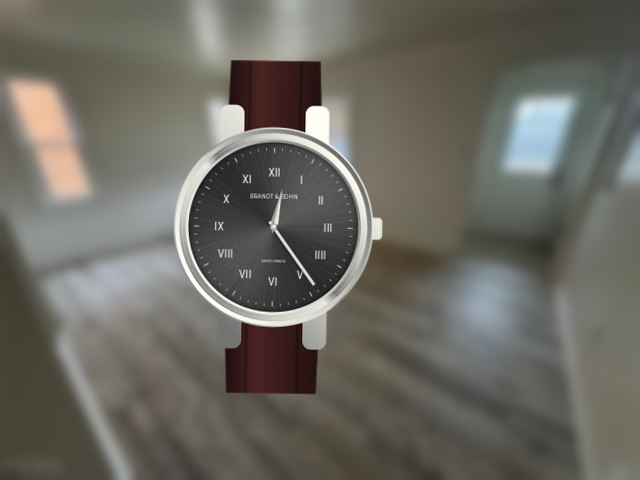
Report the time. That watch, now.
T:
12:24
